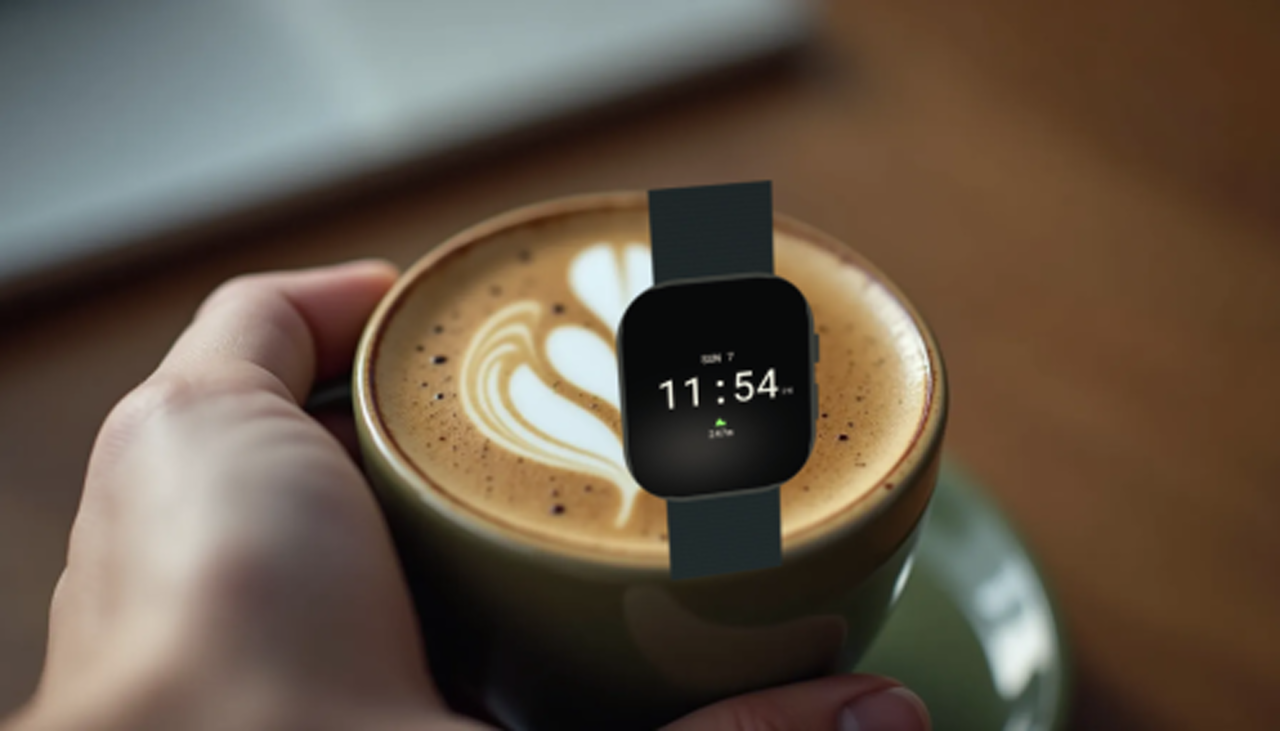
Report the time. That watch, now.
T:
11:54
